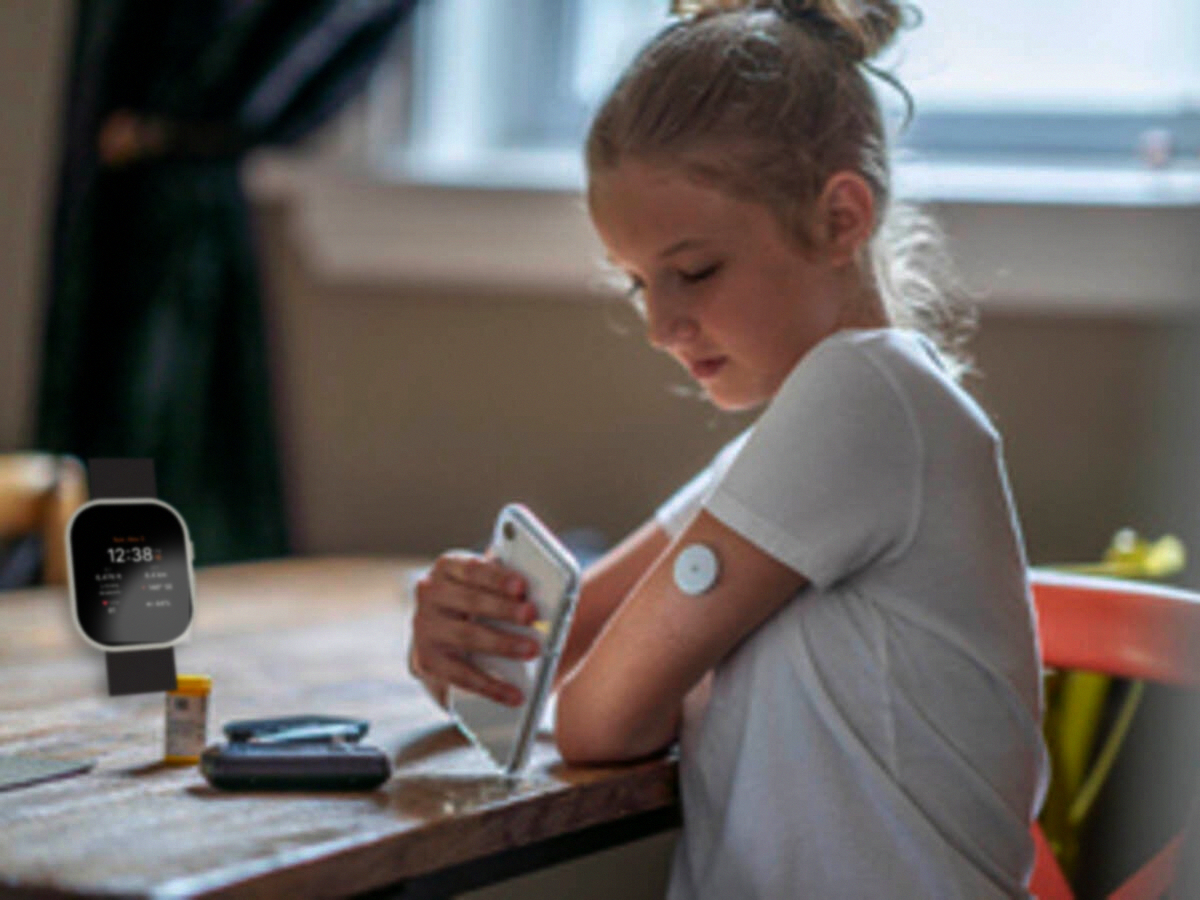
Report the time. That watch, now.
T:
12:38
